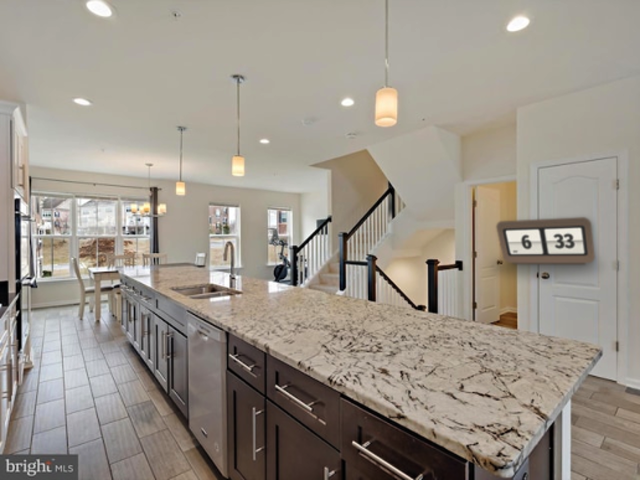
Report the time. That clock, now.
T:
6:33
